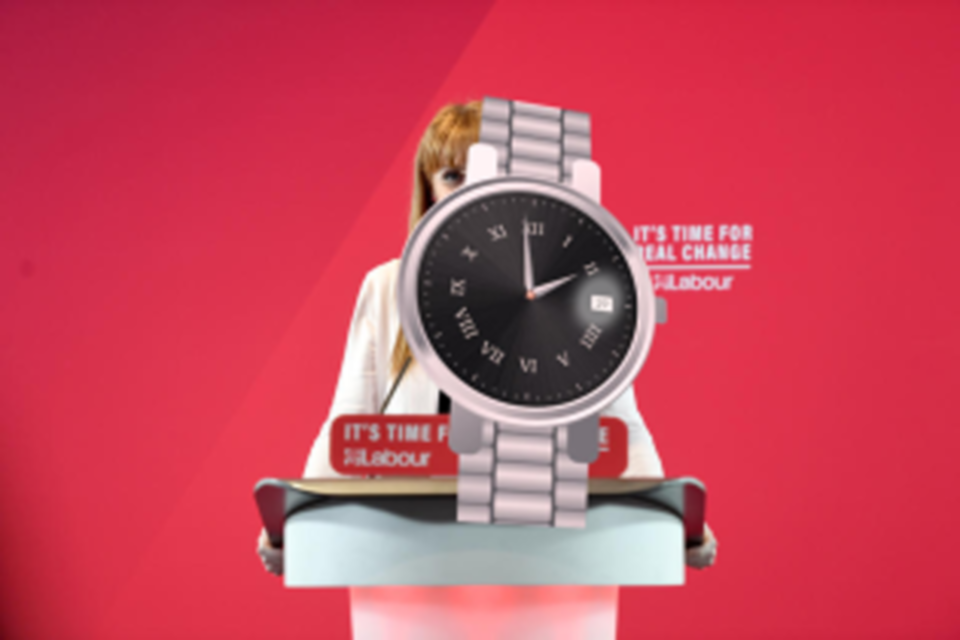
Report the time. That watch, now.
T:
1:59
